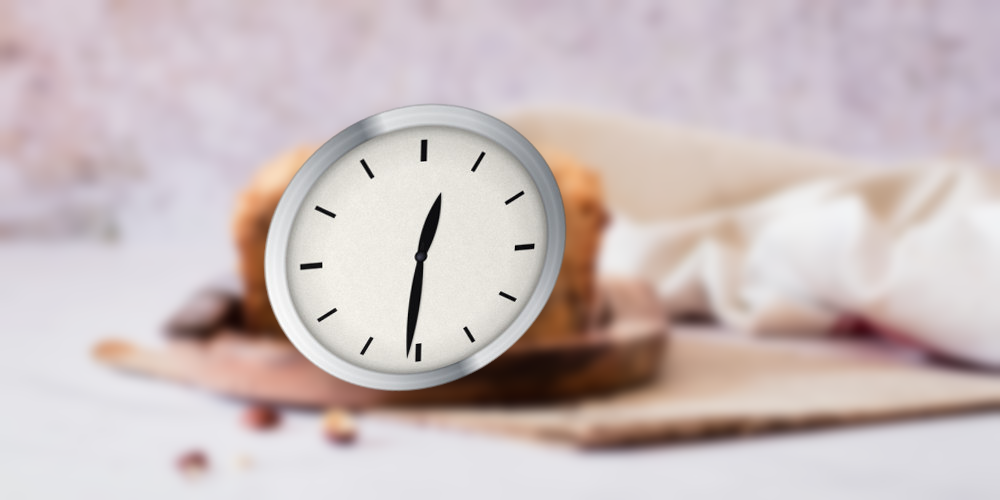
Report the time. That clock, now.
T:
12:31
